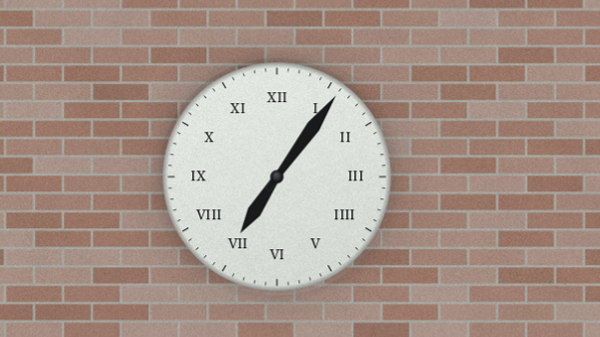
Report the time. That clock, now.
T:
7:06
